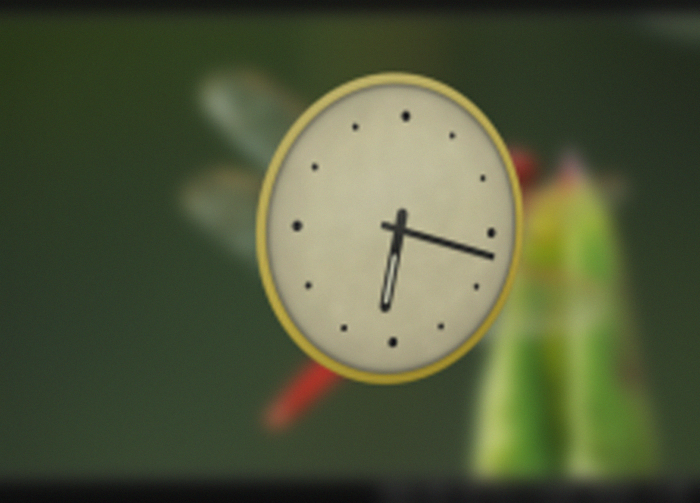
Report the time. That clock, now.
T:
6:17
